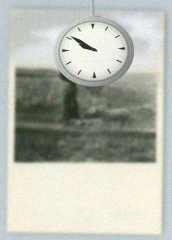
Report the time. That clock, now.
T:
9:51
